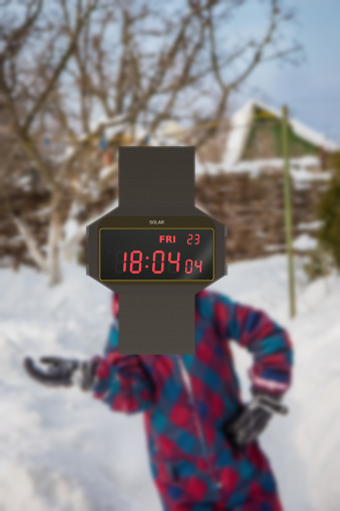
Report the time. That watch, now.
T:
18:04:04
